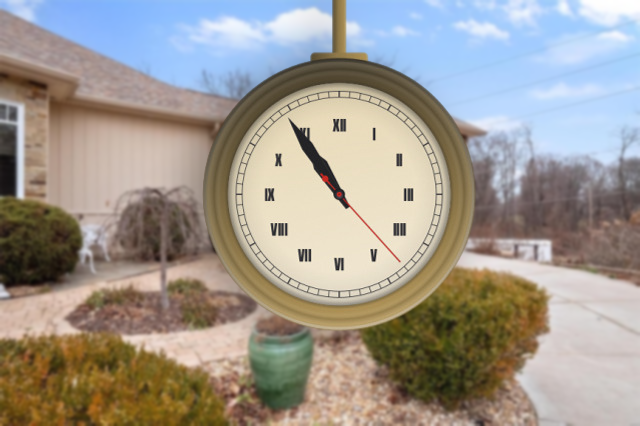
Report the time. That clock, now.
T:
10:54:23
